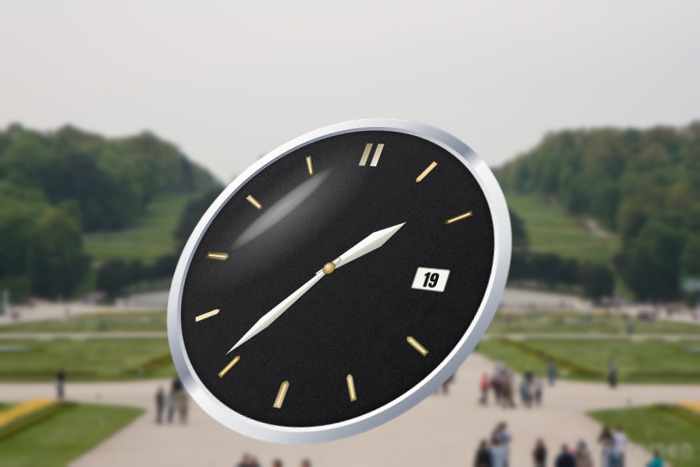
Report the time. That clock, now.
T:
1:36
